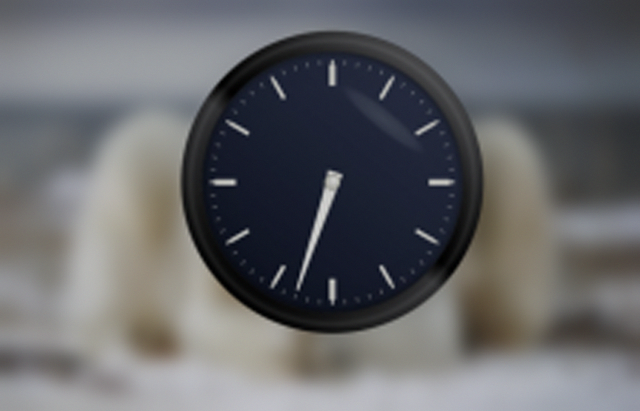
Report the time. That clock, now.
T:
6:33
